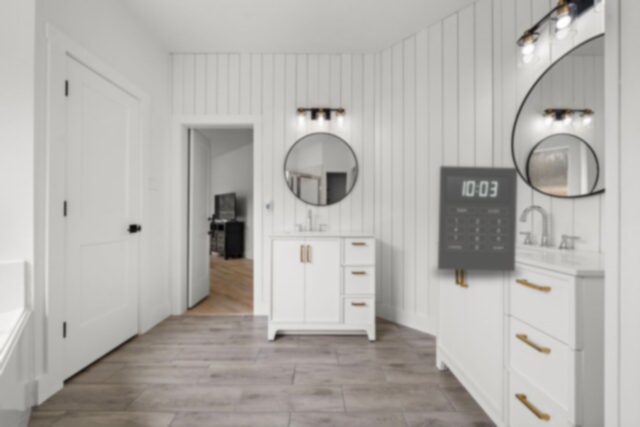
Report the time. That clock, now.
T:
10:03
